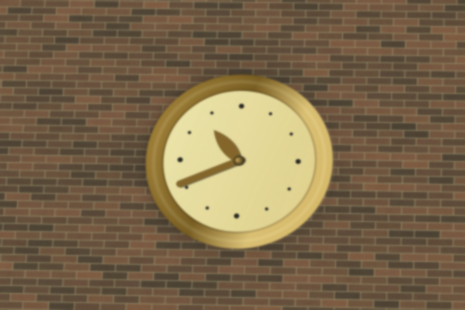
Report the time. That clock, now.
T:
10:41
